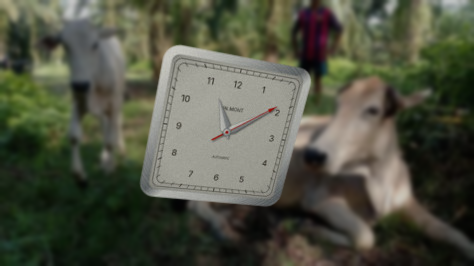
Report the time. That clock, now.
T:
11:09:09
